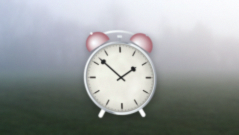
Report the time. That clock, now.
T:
1:52
